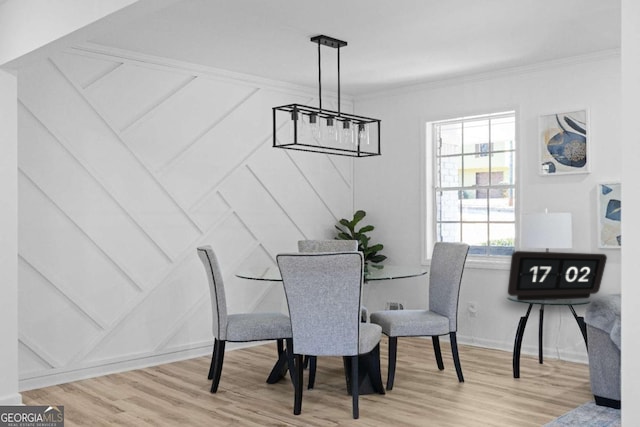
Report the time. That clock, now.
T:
17:02
